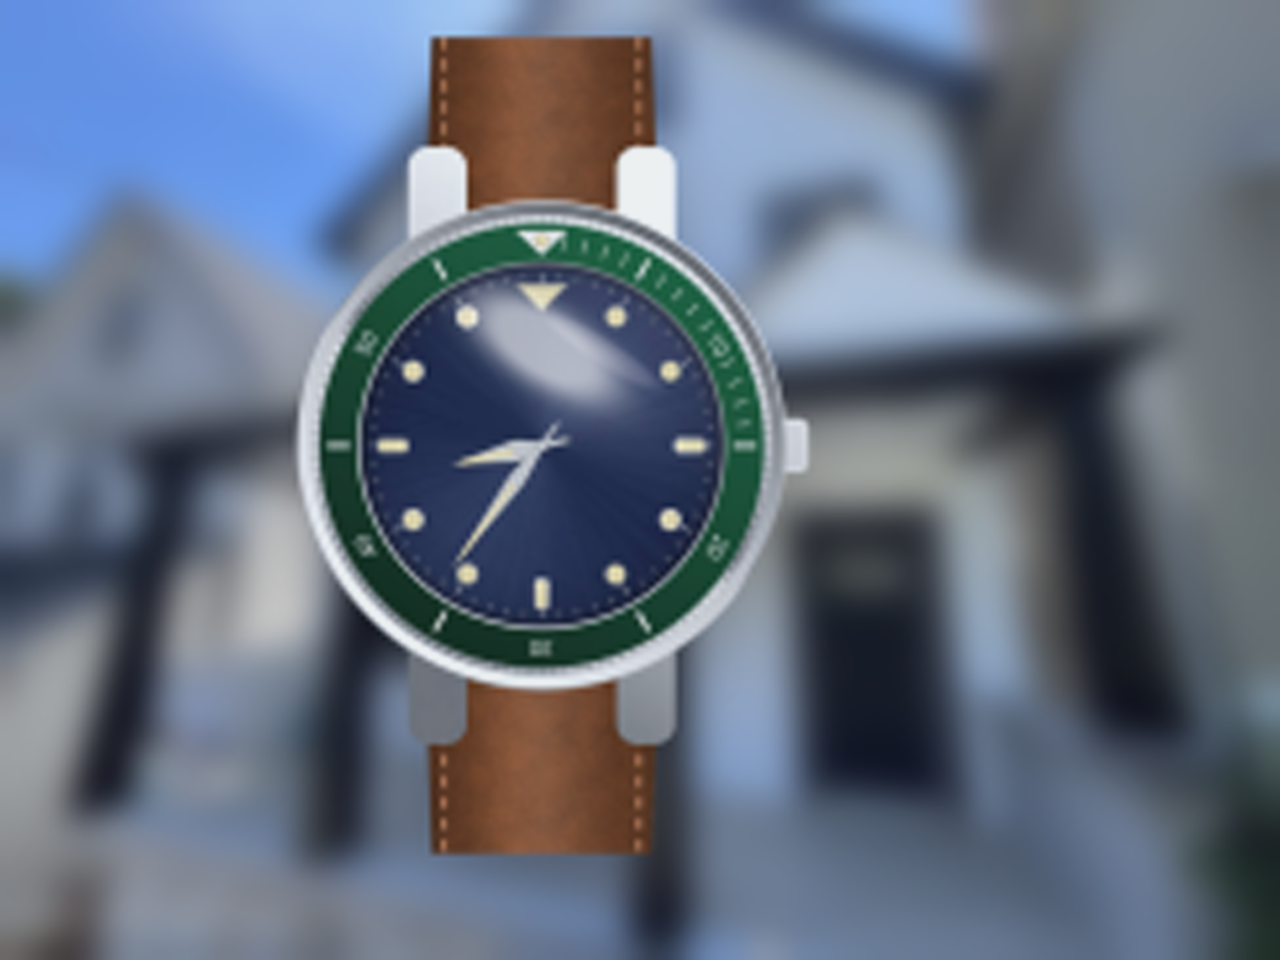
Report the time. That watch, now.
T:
8:36
